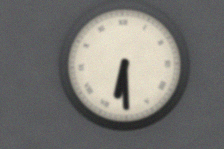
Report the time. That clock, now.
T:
6:30
